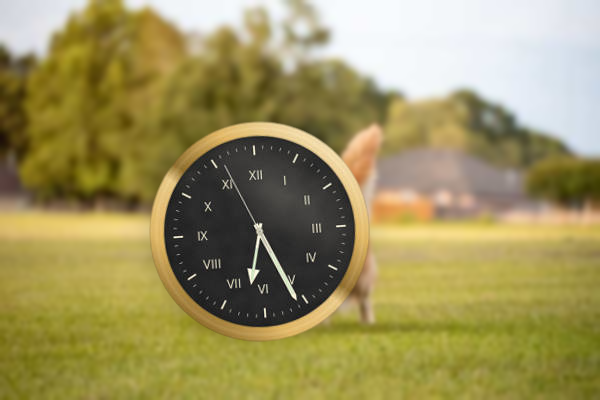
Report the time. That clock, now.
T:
6:25:56
